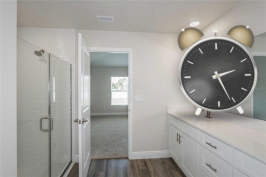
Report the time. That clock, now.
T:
2:26
